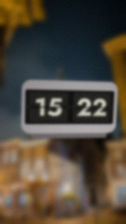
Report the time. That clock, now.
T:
15:22
